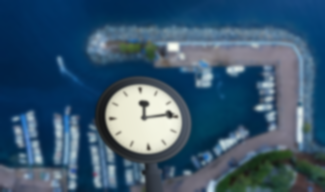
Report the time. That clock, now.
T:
12:14
